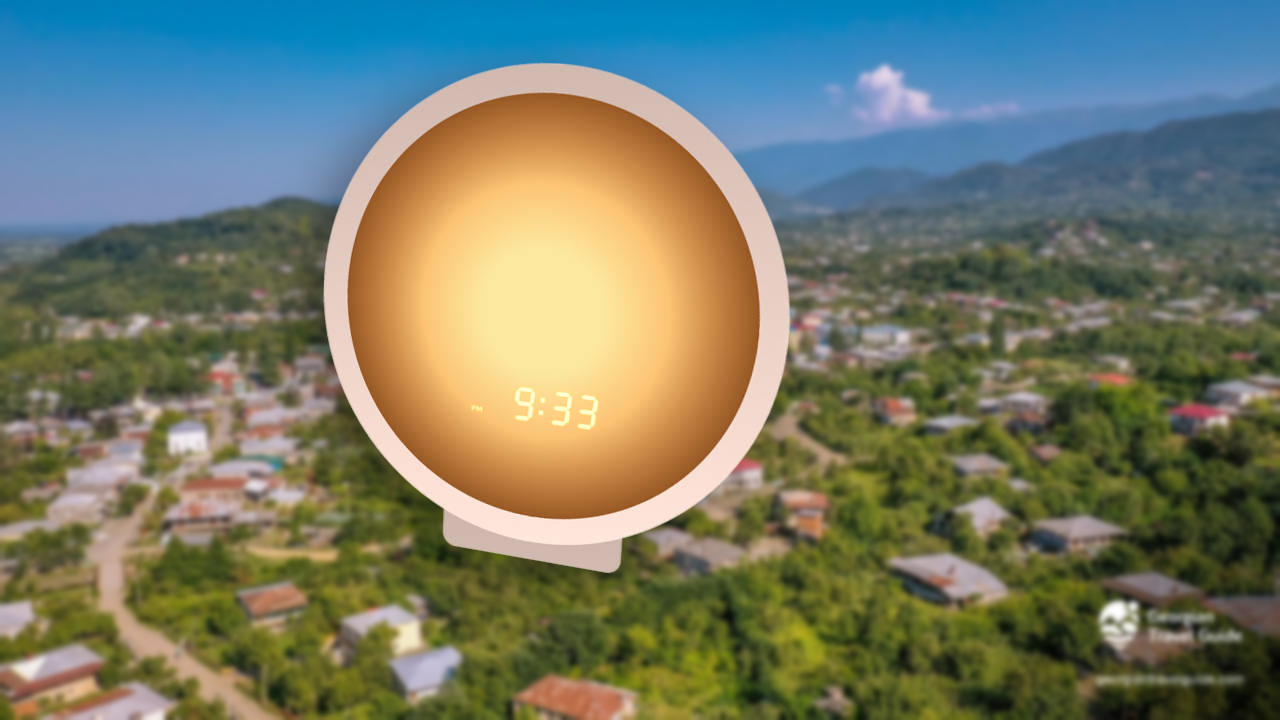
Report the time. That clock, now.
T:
9:33
